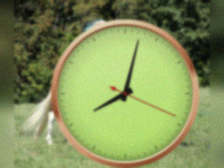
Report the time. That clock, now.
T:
8:02:19
